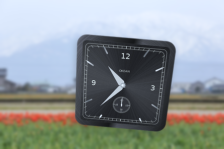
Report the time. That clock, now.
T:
10:37
